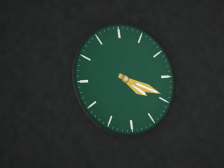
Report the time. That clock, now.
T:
4:19
